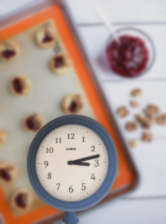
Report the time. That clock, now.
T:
3:13
